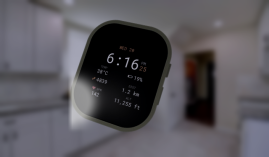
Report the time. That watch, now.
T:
6:16
